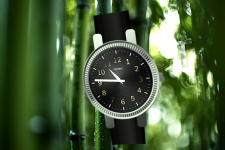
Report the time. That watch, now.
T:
10:46
